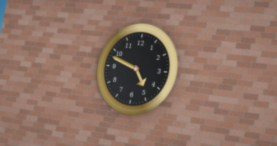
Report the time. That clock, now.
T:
4:48
